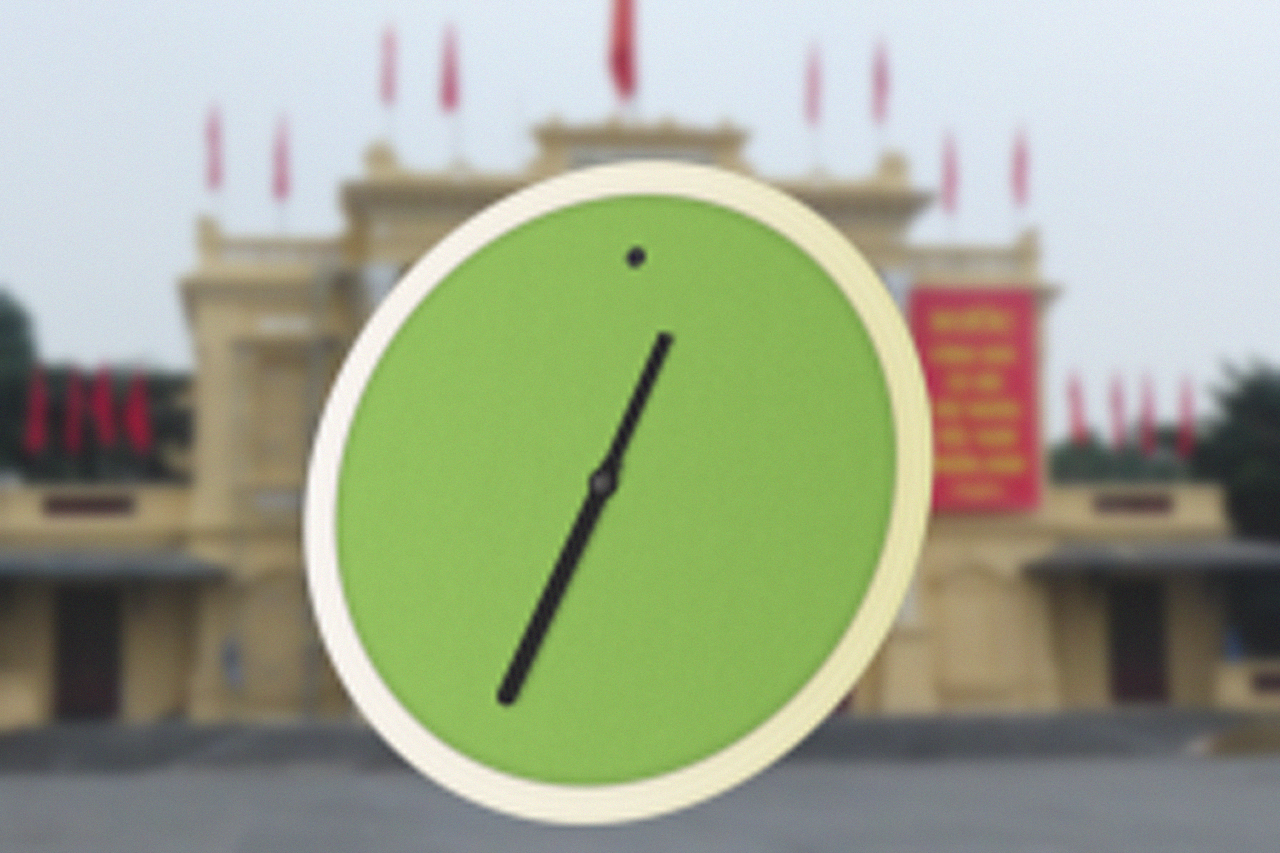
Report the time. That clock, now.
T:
12:33
